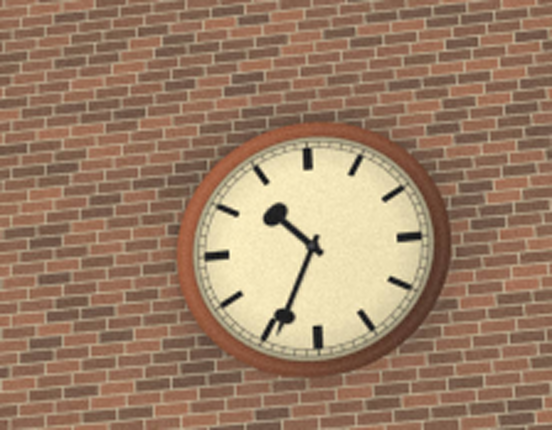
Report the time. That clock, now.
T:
10:34
